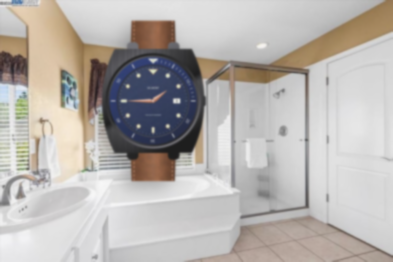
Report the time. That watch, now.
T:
1:45
